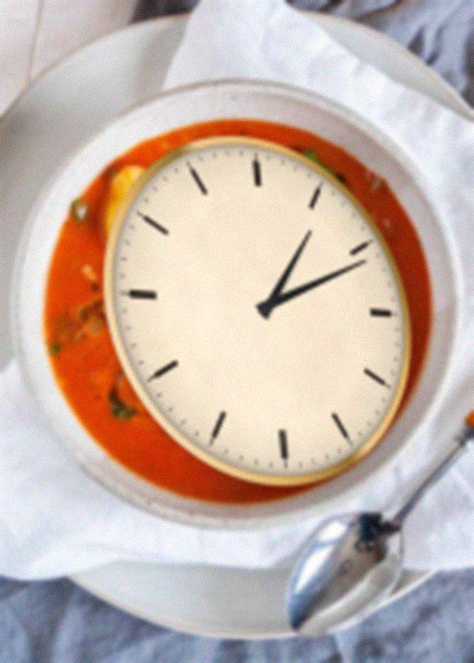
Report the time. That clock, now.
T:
1:11
